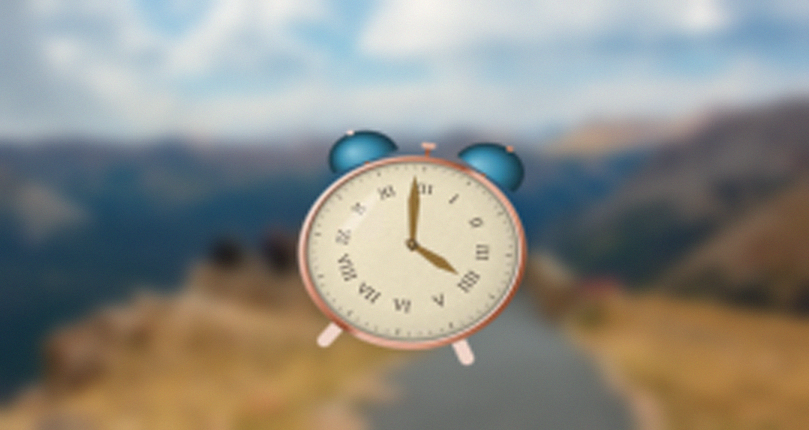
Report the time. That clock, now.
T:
3:59
